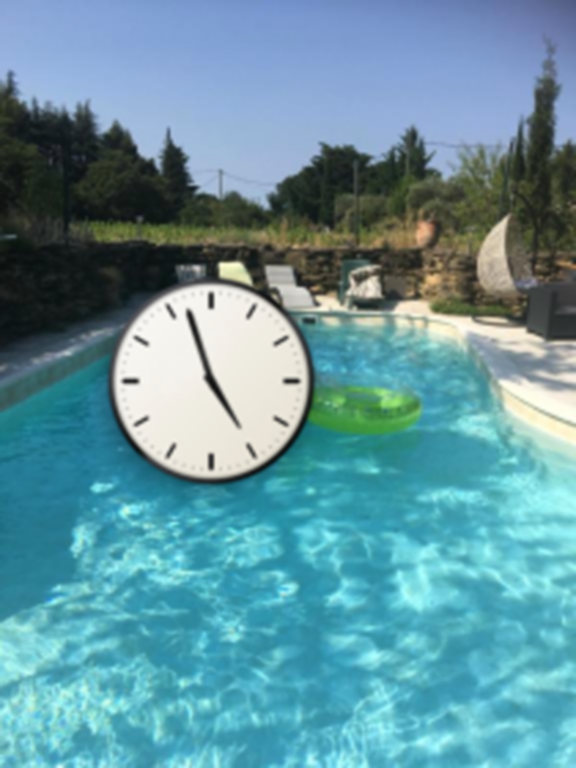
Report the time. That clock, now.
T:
4:57
